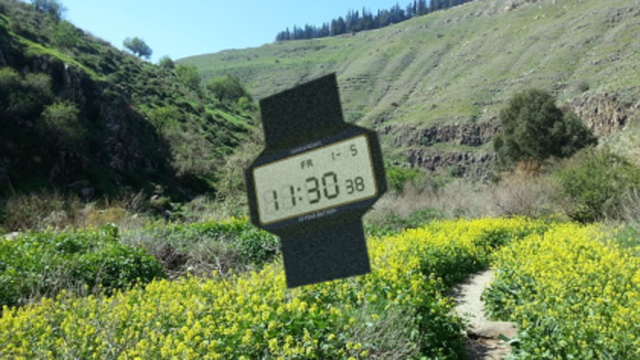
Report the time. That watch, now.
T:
11:30:38
